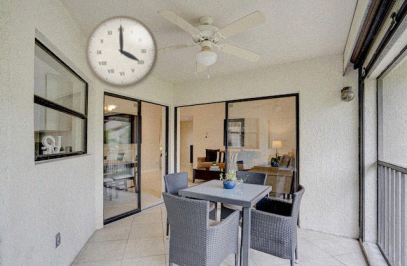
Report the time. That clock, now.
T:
4:00
